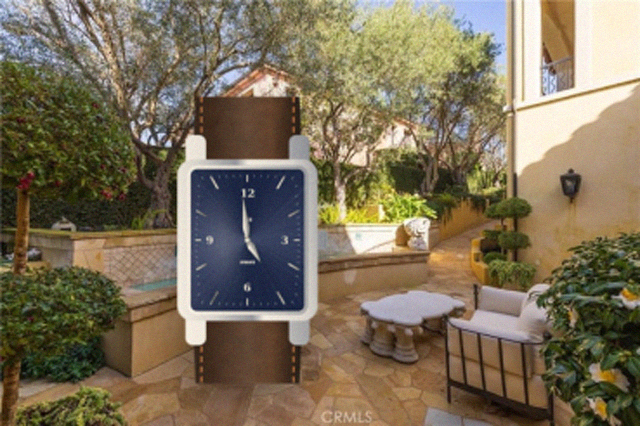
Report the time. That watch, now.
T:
4:59
